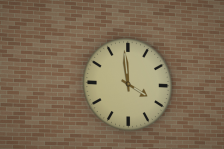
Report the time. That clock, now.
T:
3:59
